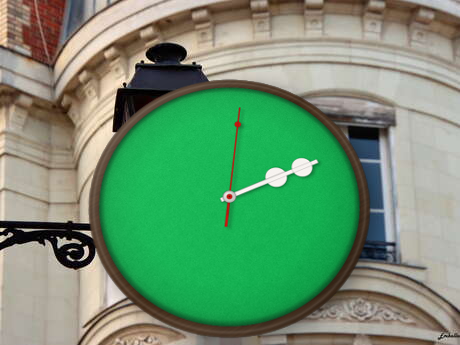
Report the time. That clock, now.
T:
2:11:01
